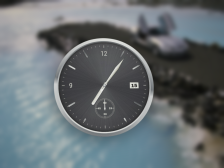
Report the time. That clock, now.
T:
7:06
